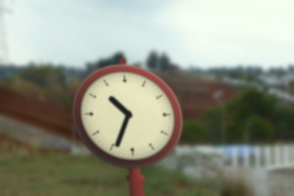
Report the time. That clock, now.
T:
10:34
